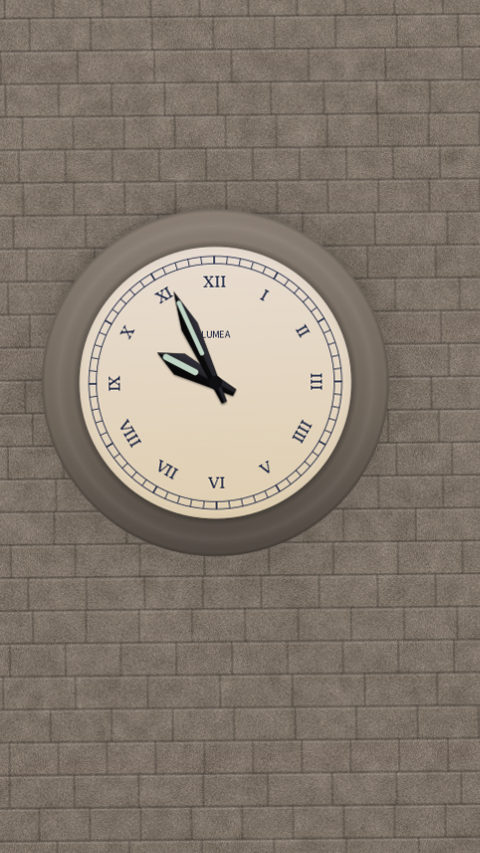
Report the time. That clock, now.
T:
9:56
